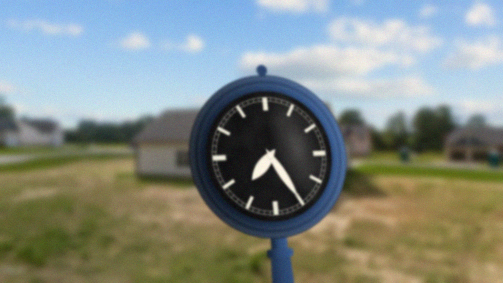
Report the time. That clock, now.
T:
7:25
